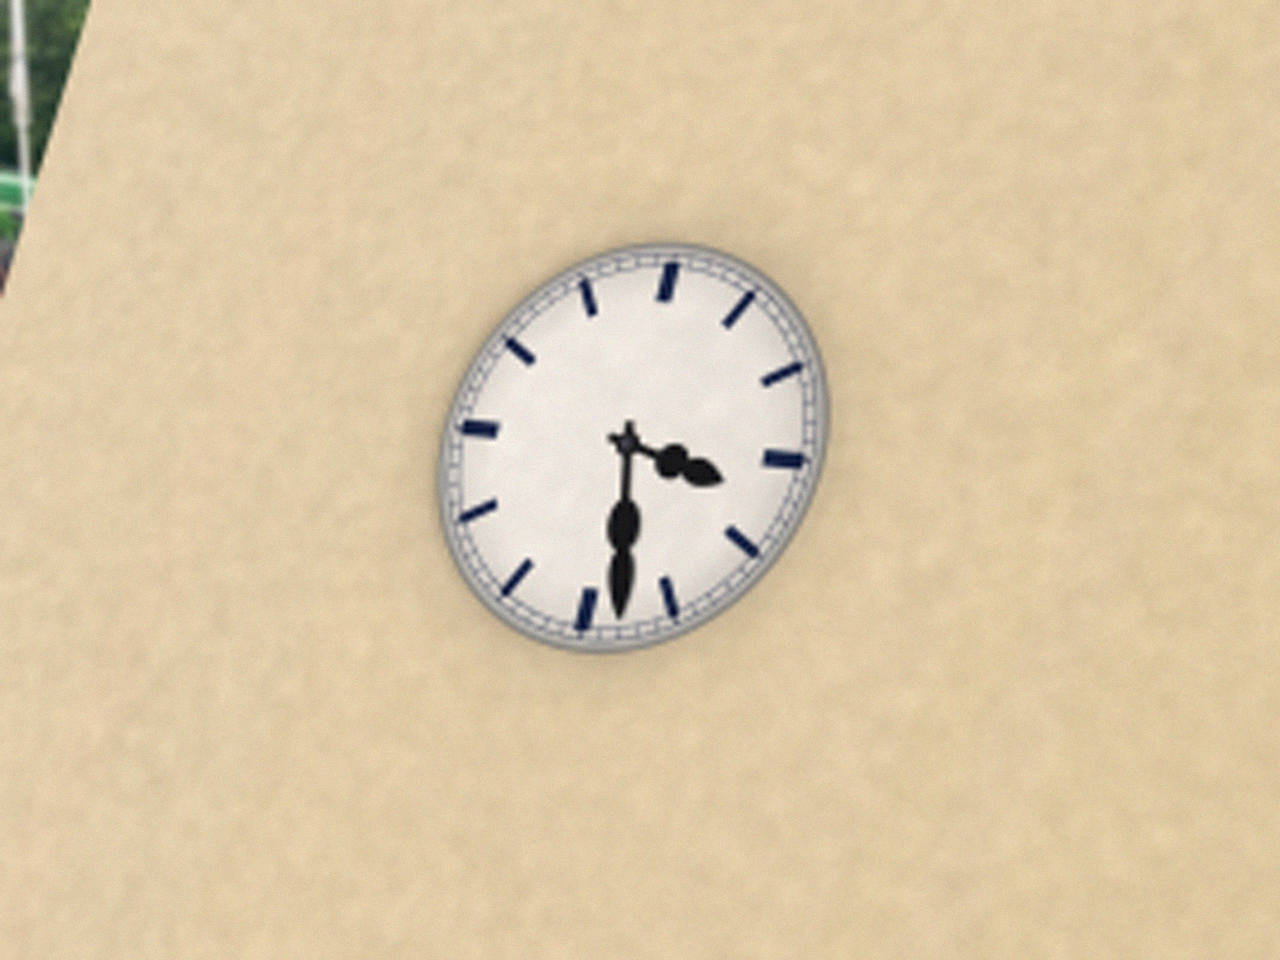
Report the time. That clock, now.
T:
3:28
